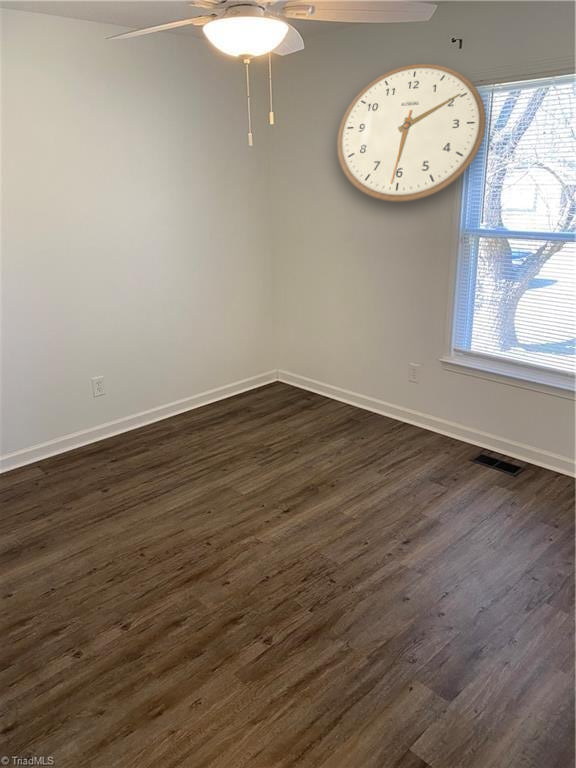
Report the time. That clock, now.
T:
6:09:31
